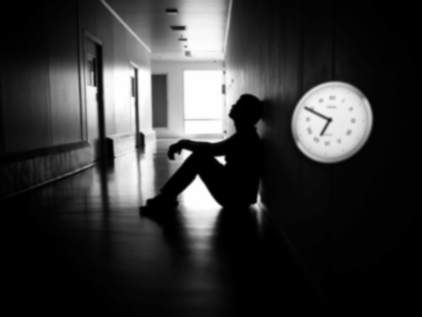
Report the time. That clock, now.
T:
6:49
